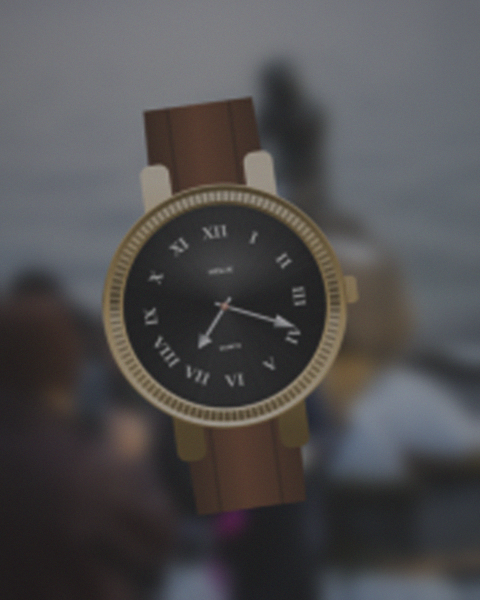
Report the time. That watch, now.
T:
7:19
